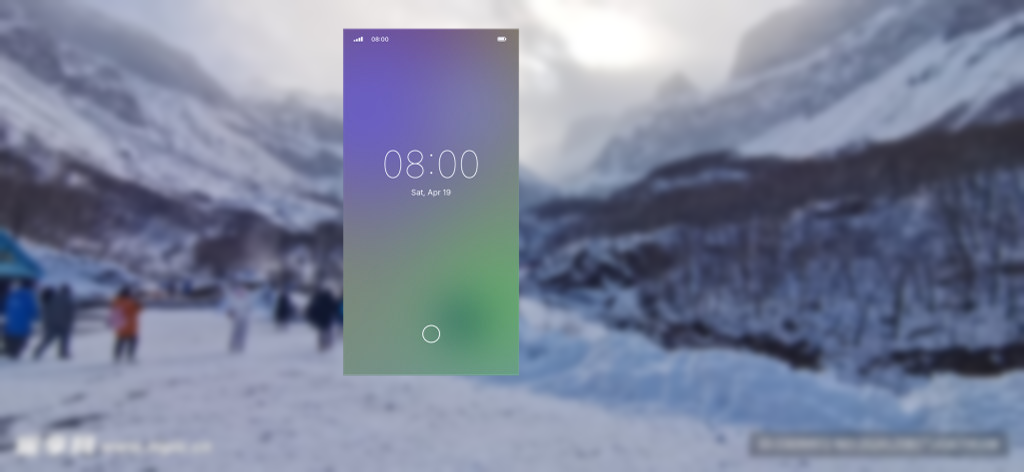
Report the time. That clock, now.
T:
8:00
